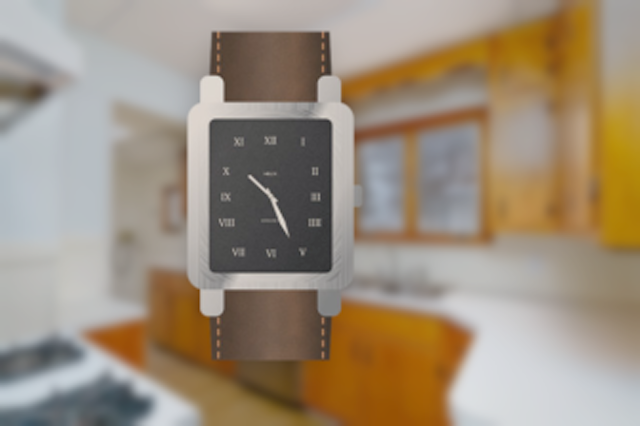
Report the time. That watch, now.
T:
10:26
